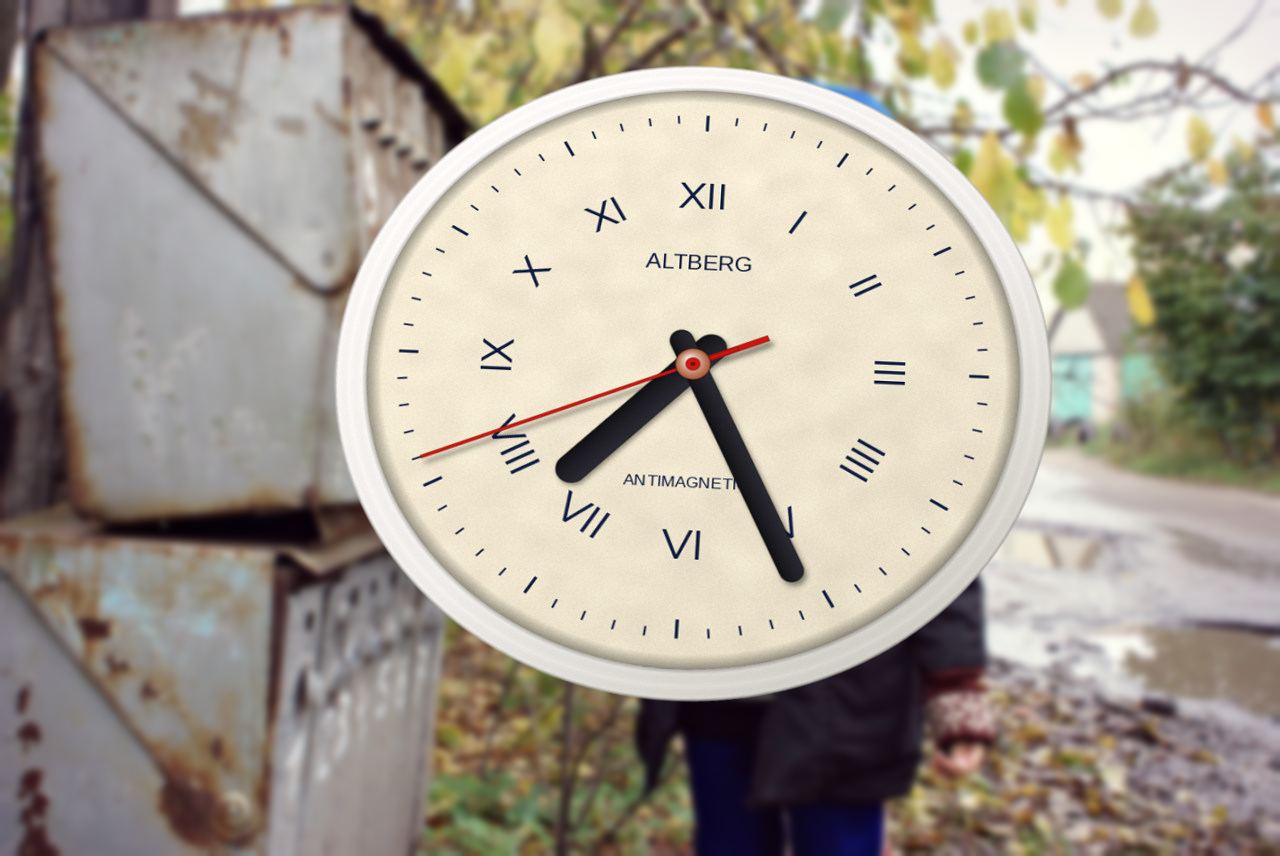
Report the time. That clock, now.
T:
7:25:41
